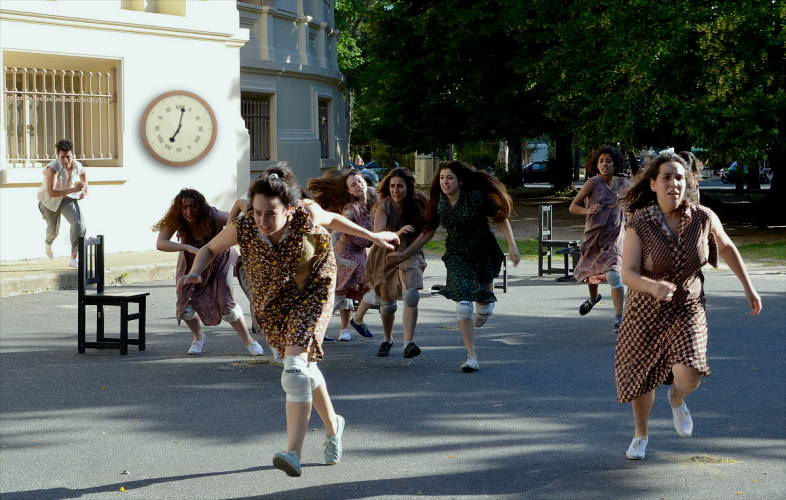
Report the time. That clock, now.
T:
7:02
